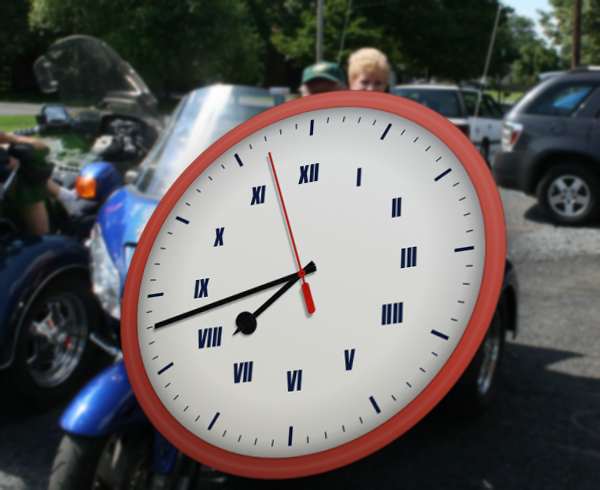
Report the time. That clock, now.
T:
7:42:57
